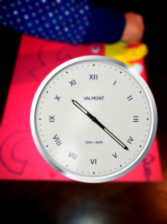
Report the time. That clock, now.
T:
10:22
